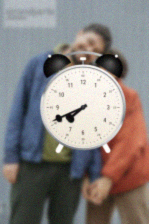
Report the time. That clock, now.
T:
7:41
